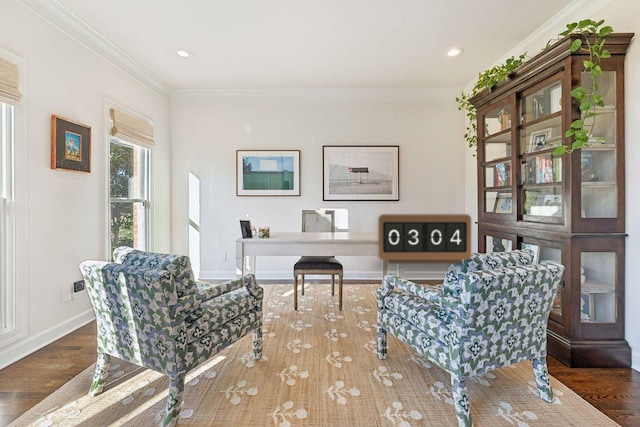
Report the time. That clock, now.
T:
3:04
